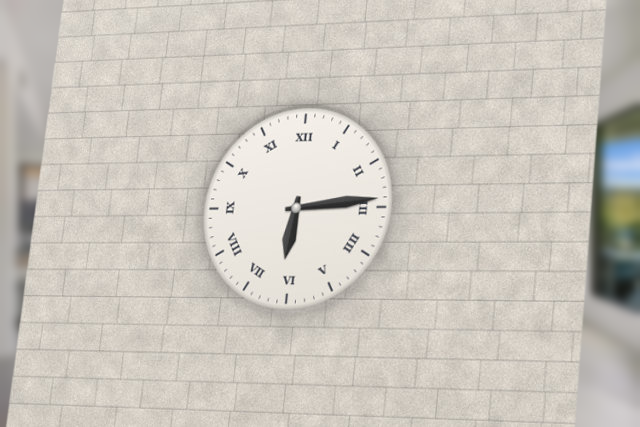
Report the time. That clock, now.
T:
6:14
